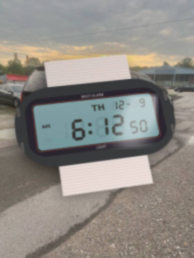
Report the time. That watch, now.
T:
6:12:50
